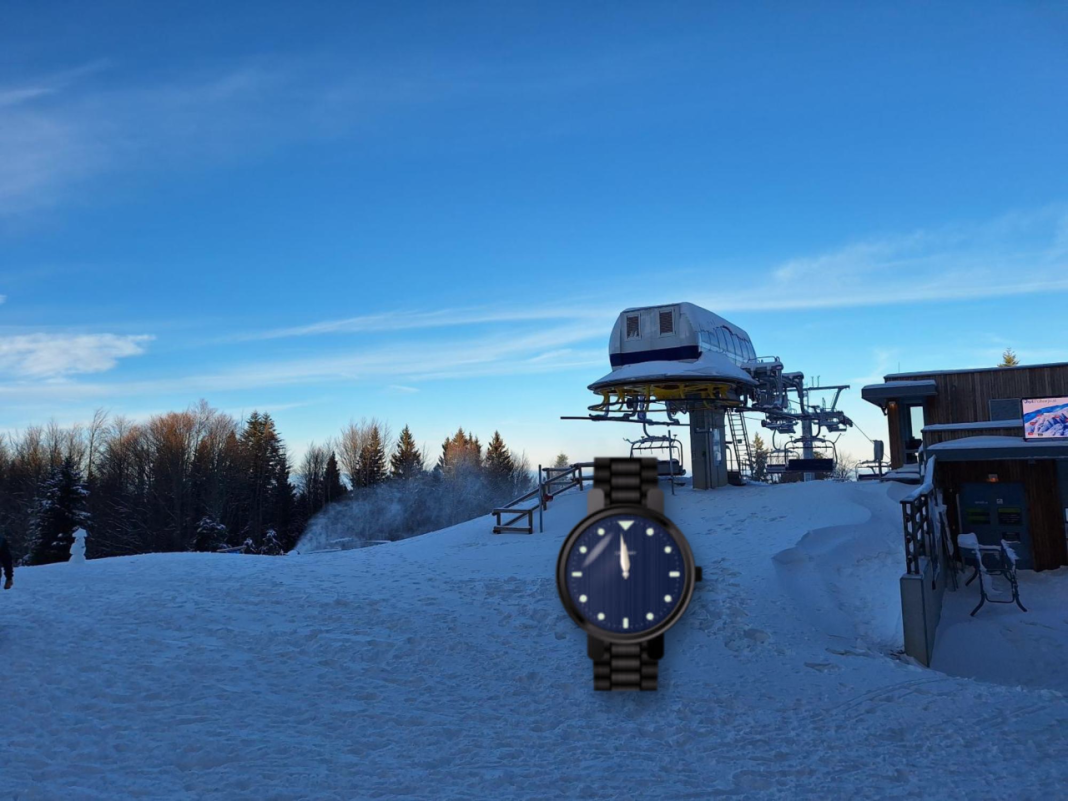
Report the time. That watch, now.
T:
11:59
